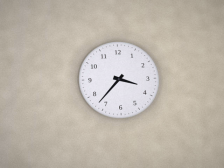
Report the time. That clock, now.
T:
3:37
